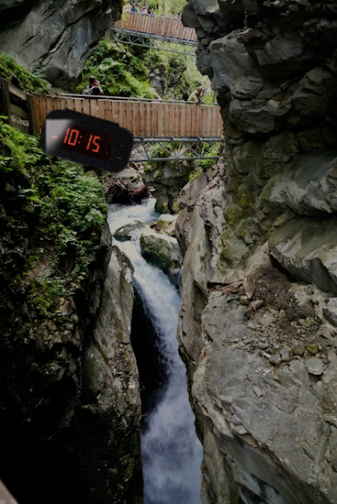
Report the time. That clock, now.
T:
10:15
